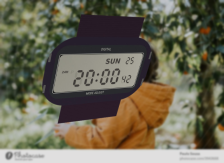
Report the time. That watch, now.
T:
20:00:42
